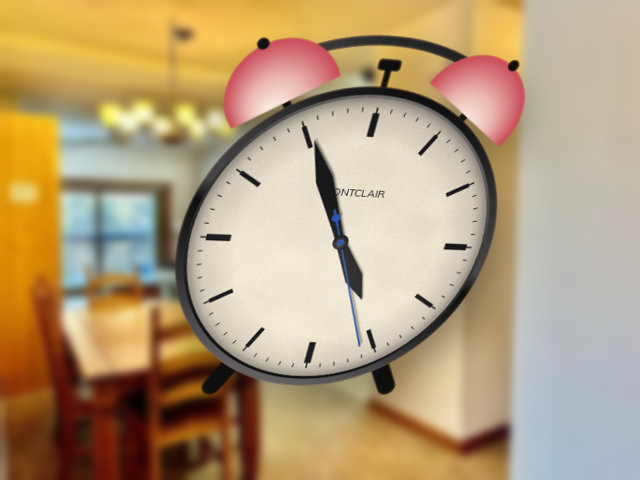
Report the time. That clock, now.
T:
4:55:26
